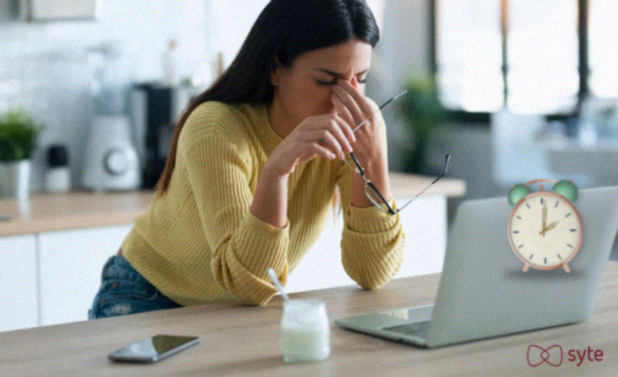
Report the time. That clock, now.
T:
2:01
